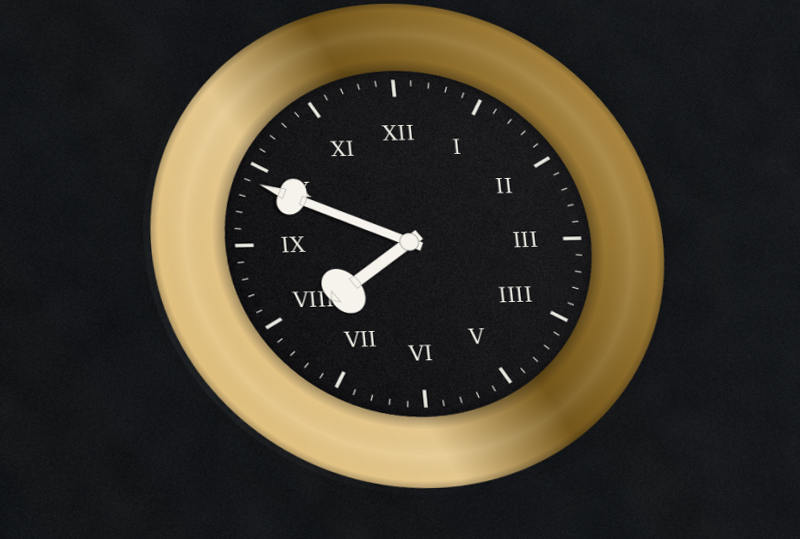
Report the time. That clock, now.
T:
7:49
